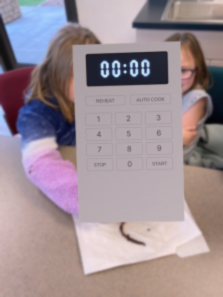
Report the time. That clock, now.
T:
0:00
